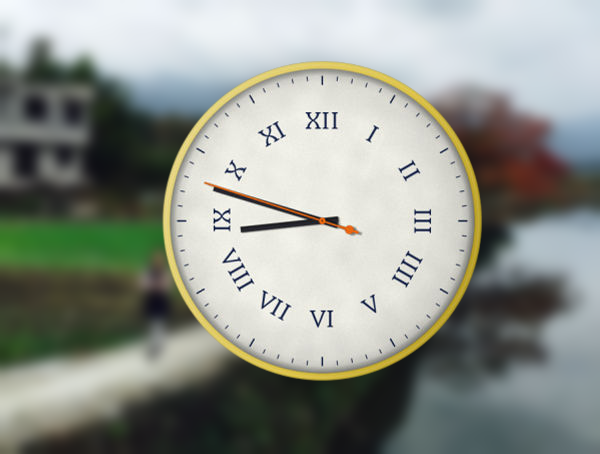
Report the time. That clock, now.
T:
8:47:48
